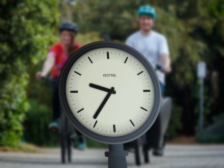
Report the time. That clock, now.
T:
9:36
